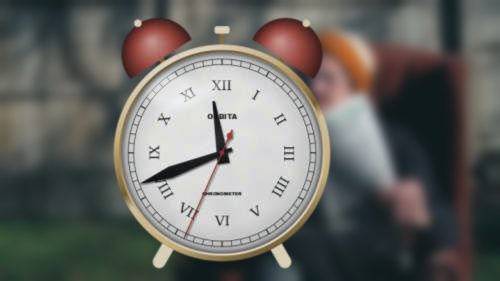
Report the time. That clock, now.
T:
11:41:34
